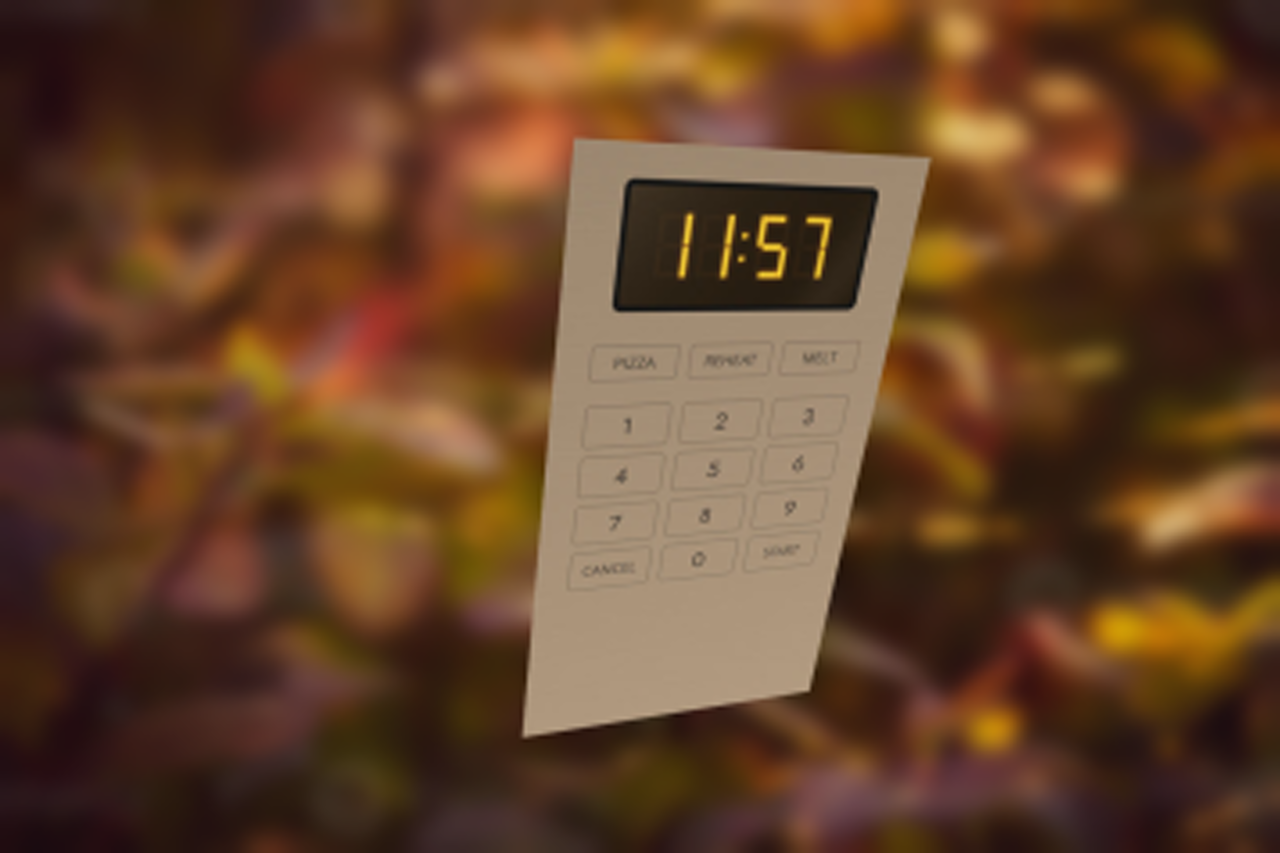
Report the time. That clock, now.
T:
11:57
